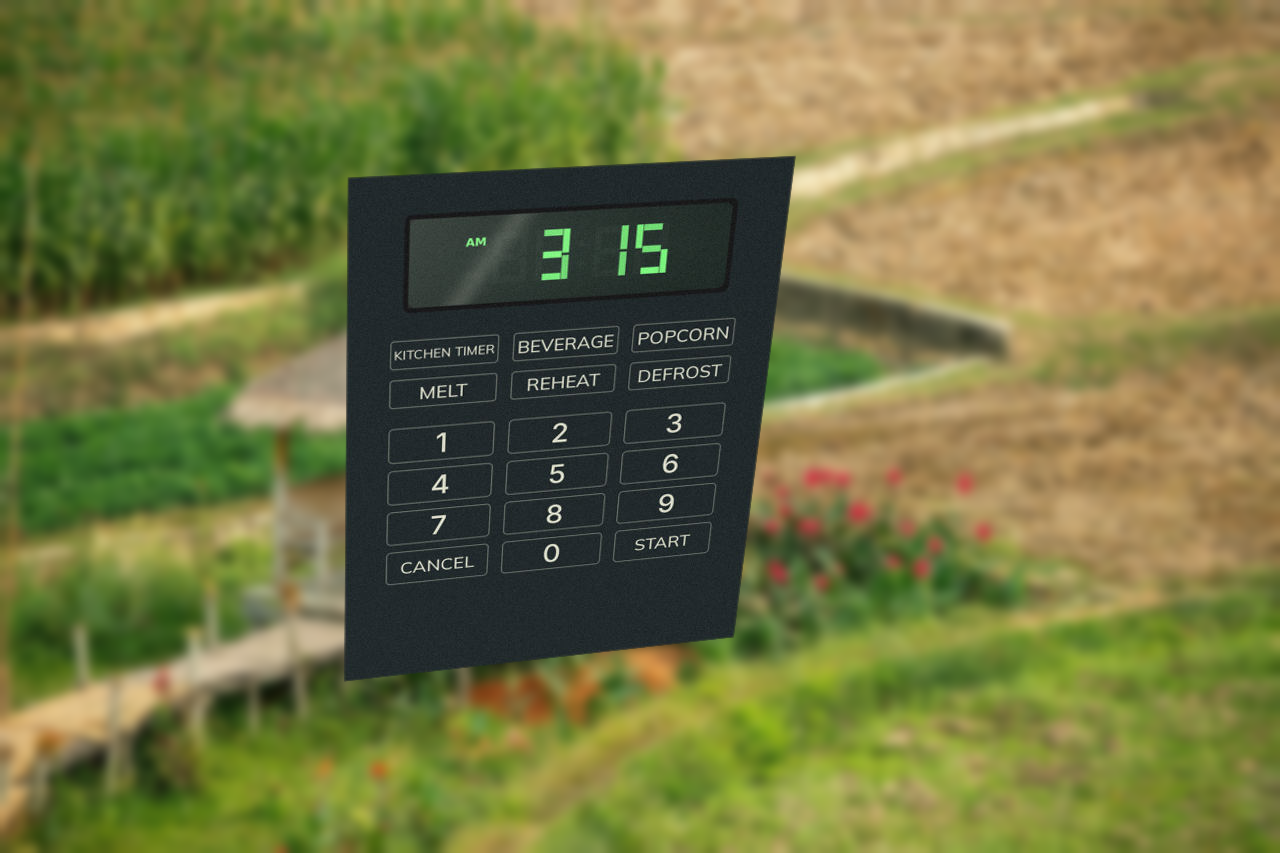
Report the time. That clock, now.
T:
3:15
